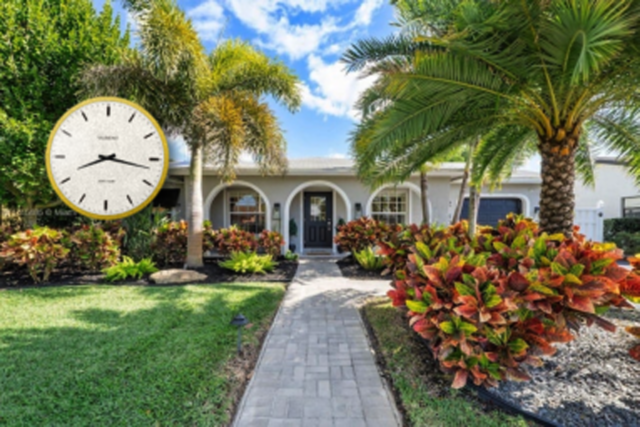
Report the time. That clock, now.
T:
8:17
